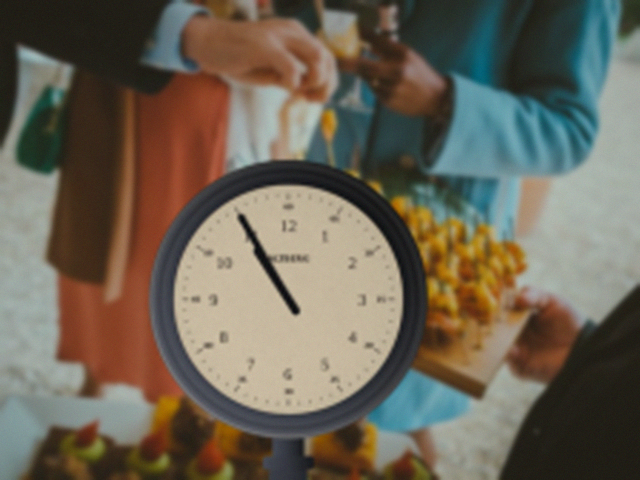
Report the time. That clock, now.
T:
10:55
